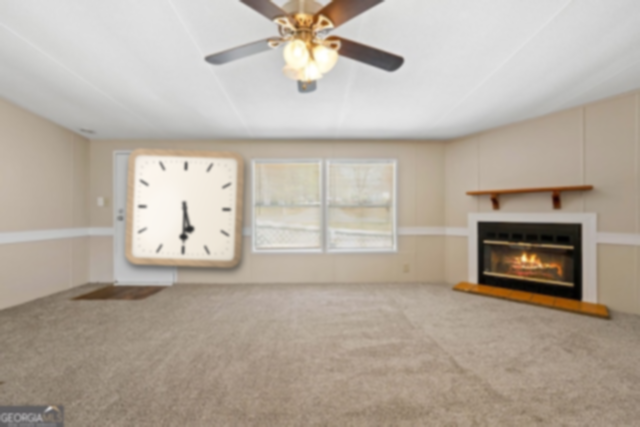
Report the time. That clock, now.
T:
5:30
